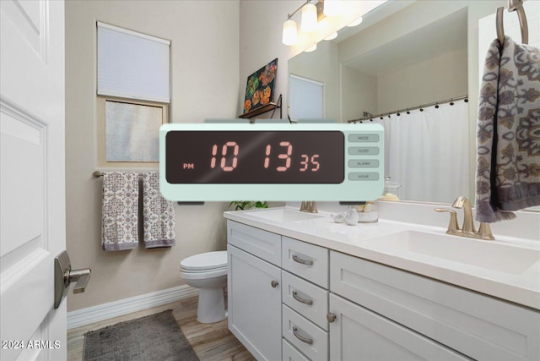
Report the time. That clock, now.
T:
10:13:35
